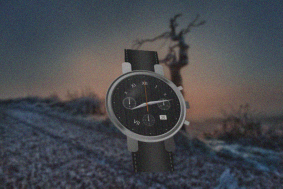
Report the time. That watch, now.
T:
8:13
